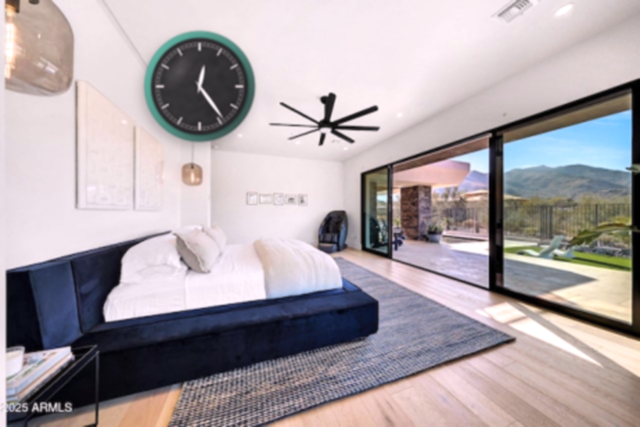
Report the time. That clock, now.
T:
12:24
